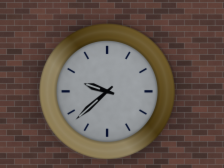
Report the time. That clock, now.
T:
9:38
